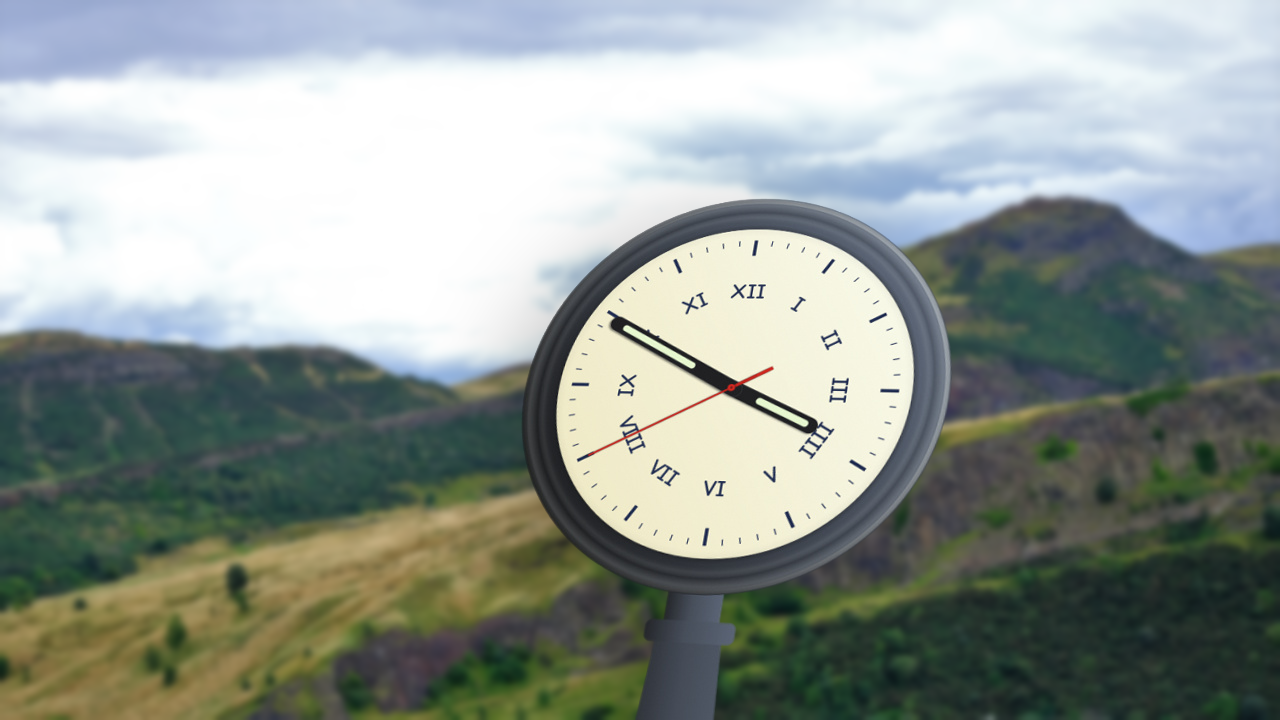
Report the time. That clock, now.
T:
3:49:40
